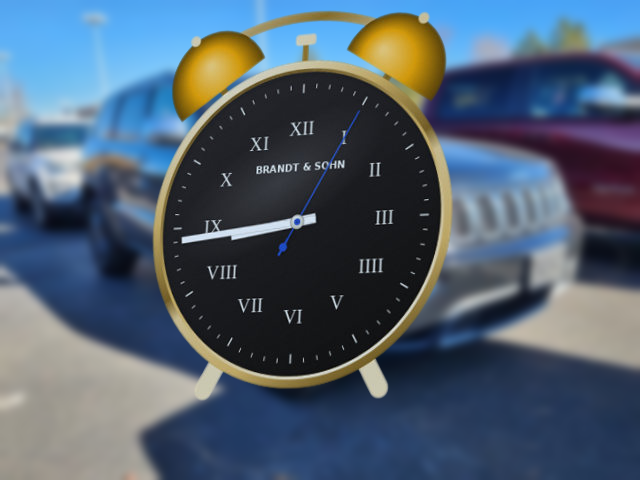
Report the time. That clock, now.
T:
8:44:05
